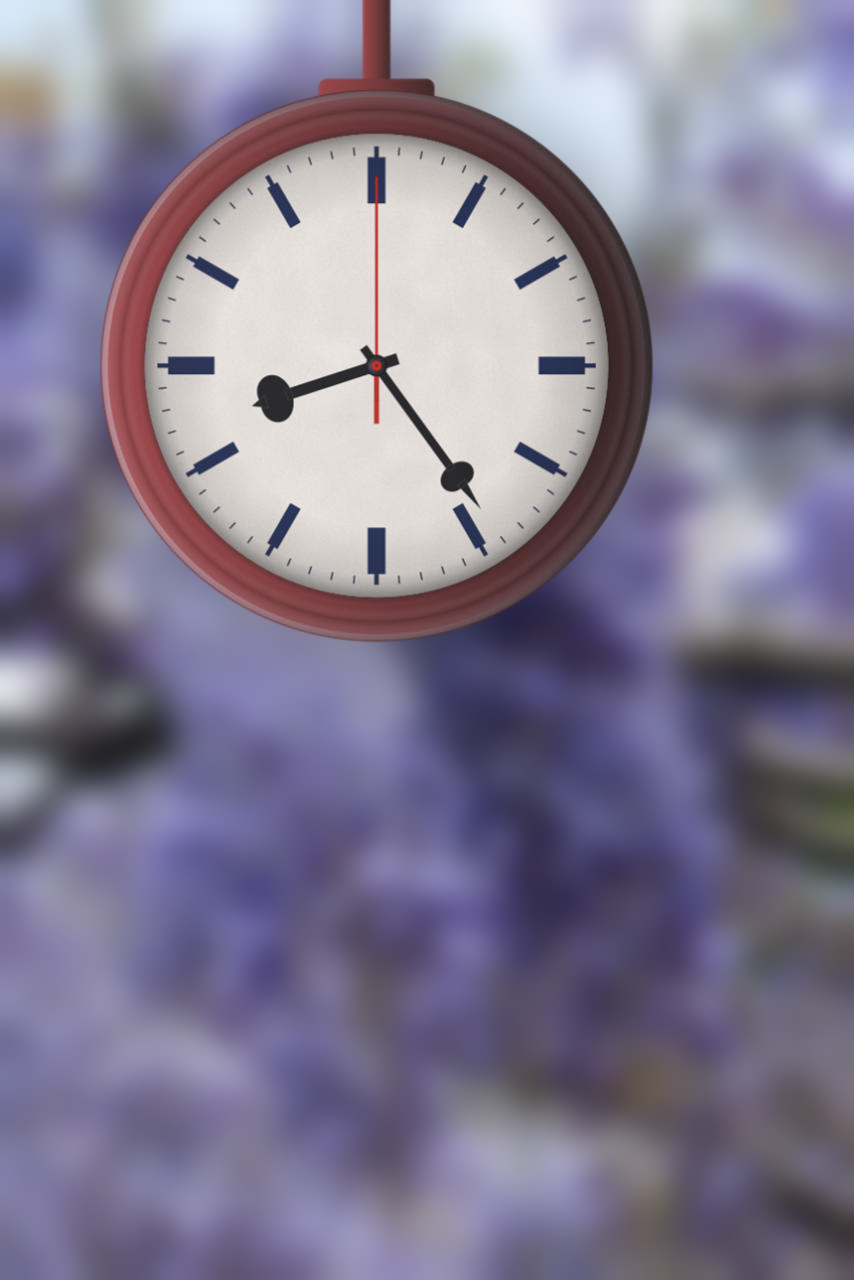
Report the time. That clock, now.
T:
8:24:00
